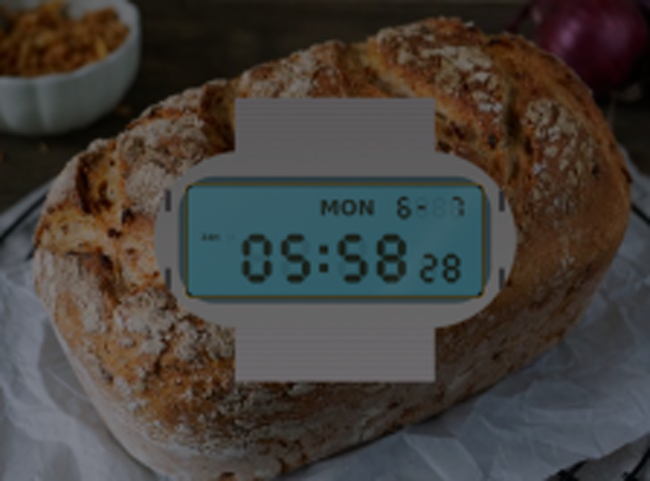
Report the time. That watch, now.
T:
5:58:28
